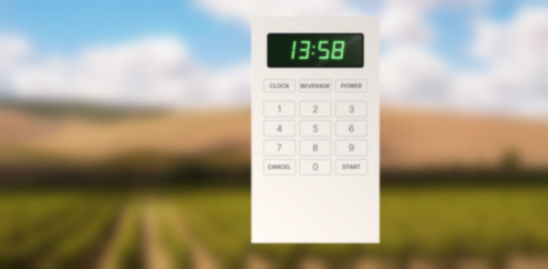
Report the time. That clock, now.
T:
13:58
